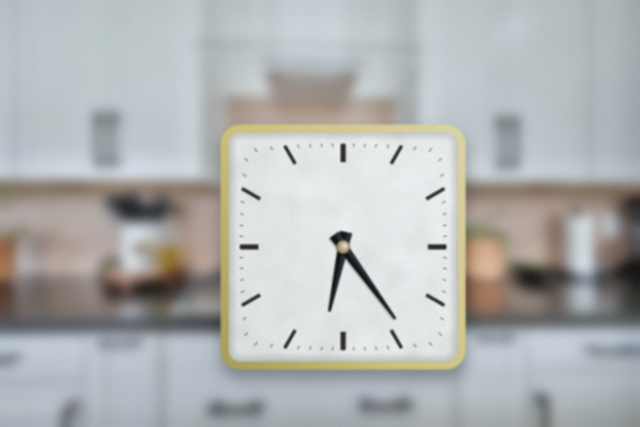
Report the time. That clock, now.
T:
6:24
